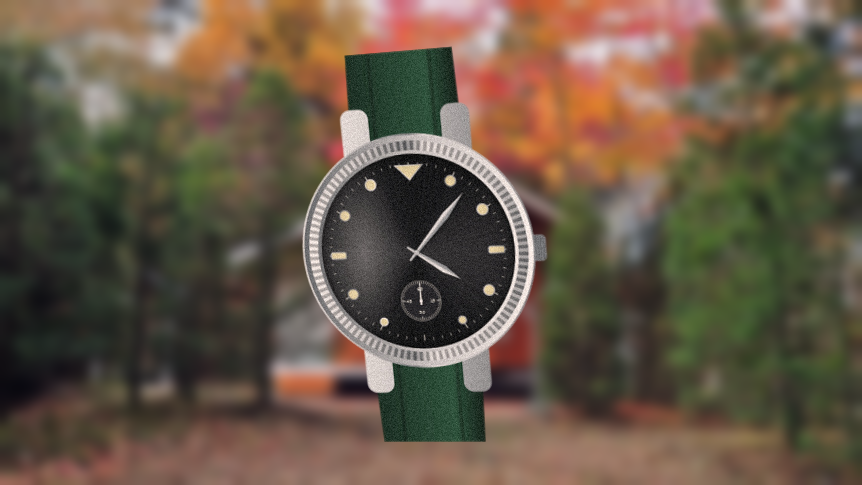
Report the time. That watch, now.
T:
4:07
